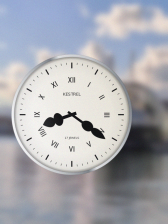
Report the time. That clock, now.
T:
8:21
